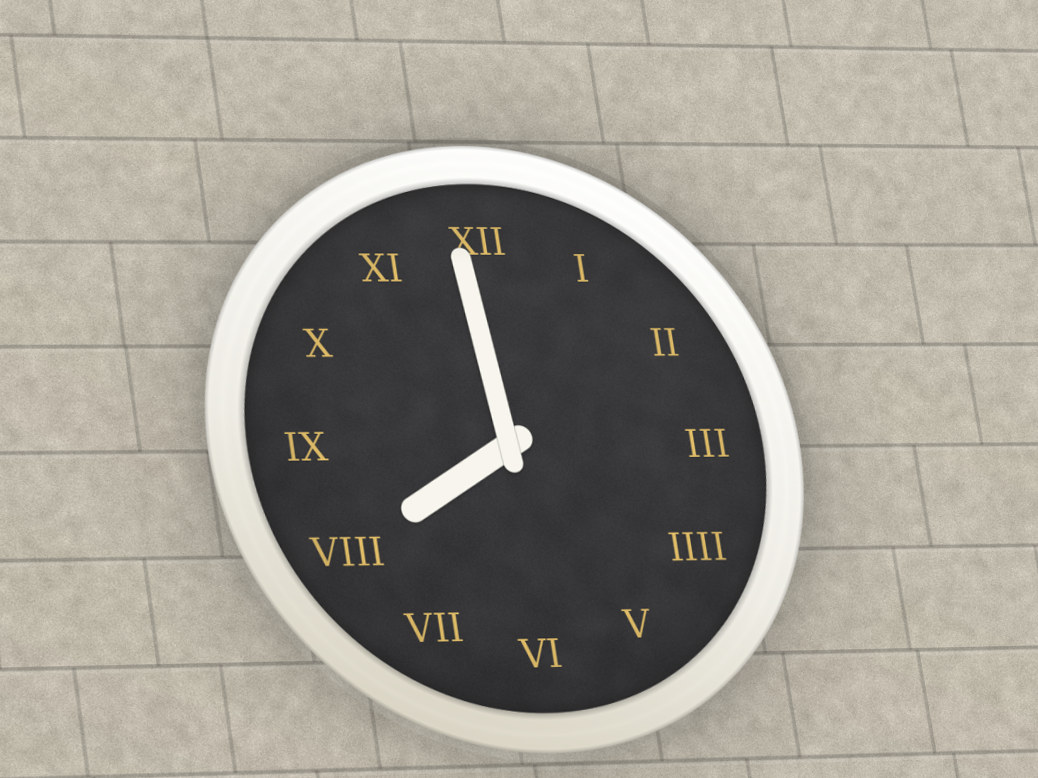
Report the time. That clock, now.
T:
7:59
